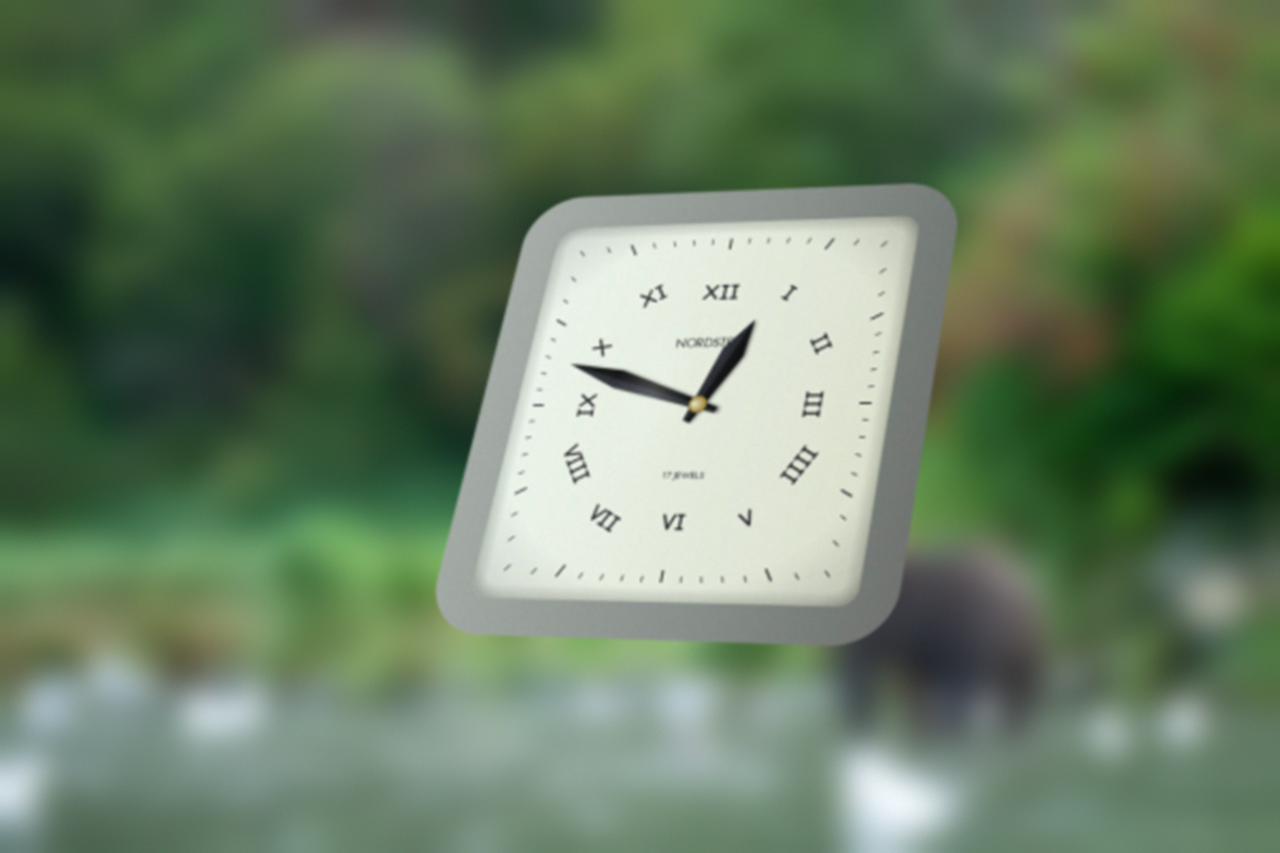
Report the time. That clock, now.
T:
12:48
